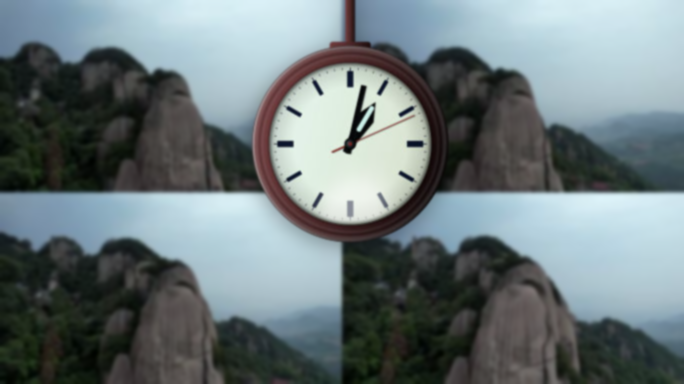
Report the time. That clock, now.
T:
1:02:11
